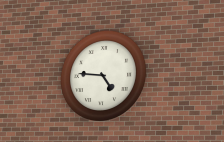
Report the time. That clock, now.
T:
4:46
